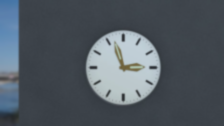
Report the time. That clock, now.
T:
2:57
